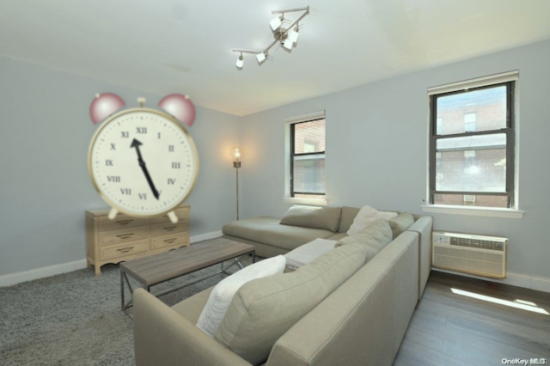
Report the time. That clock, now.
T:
11:26
